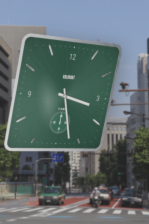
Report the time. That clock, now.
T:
3:27
